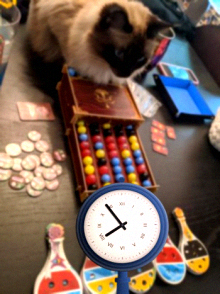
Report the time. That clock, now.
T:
7:54
